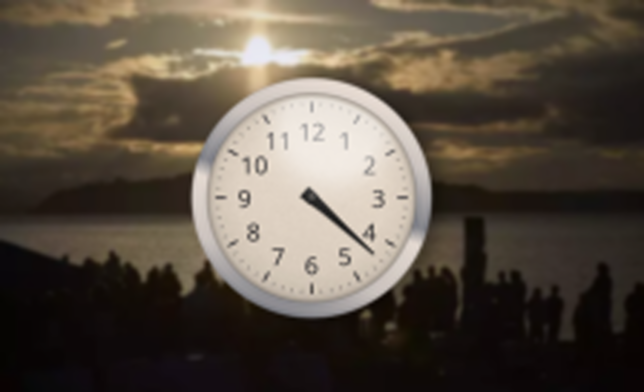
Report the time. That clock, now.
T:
4:22
